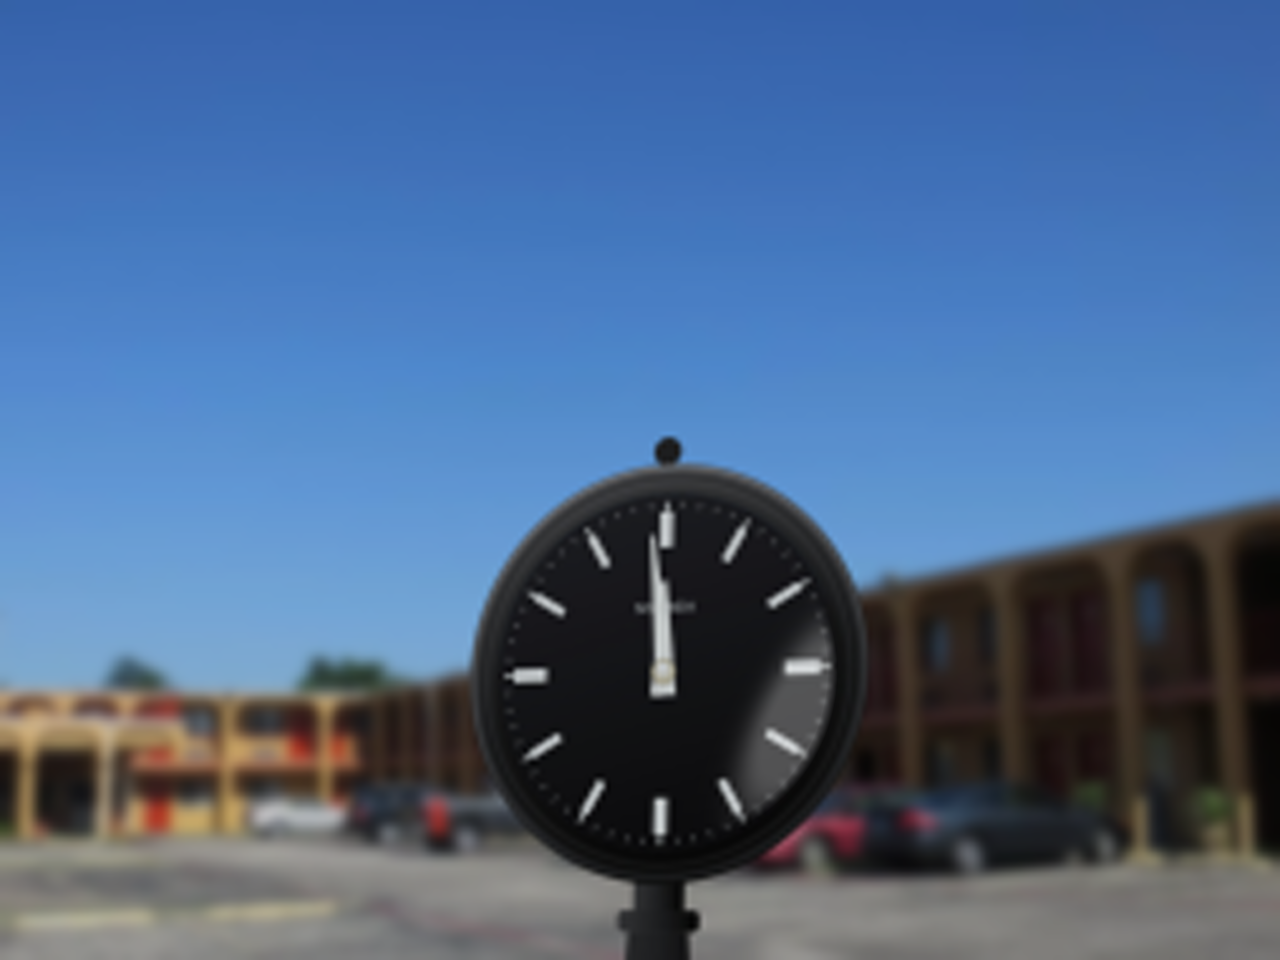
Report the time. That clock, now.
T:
11:59
